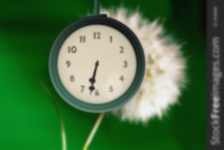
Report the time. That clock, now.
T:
6:32
